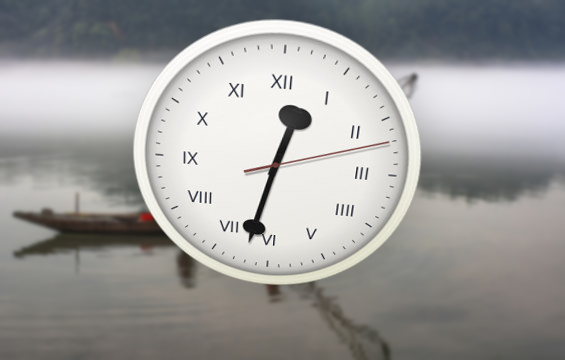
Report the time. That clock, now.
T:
12:32:12
